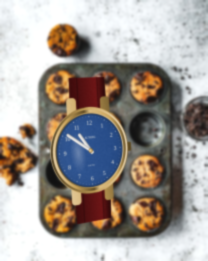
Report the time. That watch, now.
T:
10:51
